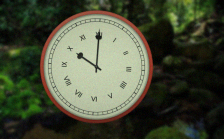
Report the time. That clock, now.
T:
10:00
